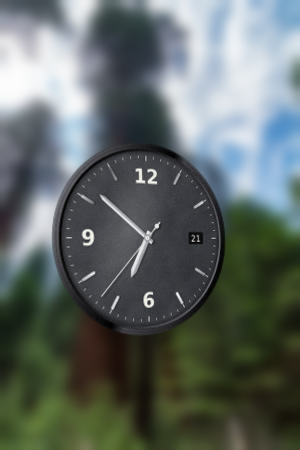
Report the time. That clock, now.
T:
6:51:37
